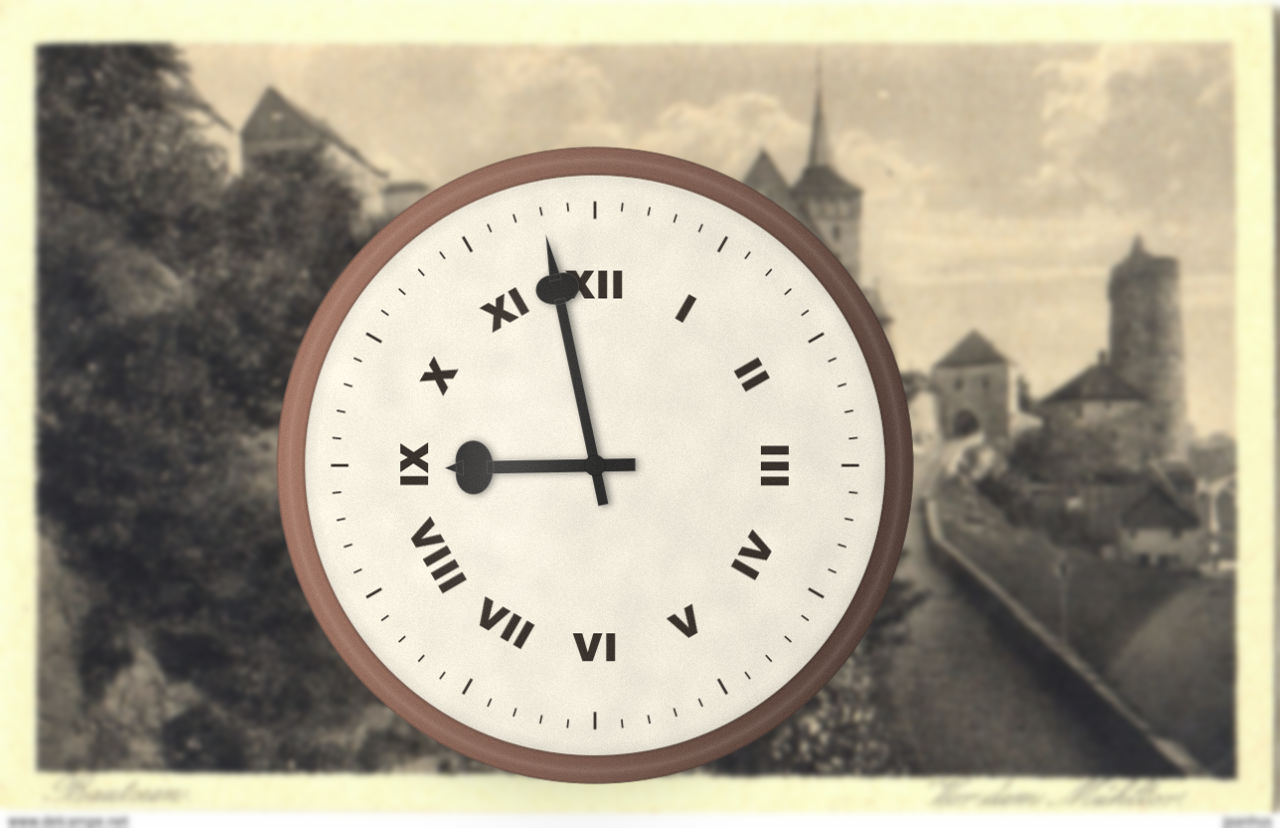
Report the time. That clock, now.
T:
8:58
